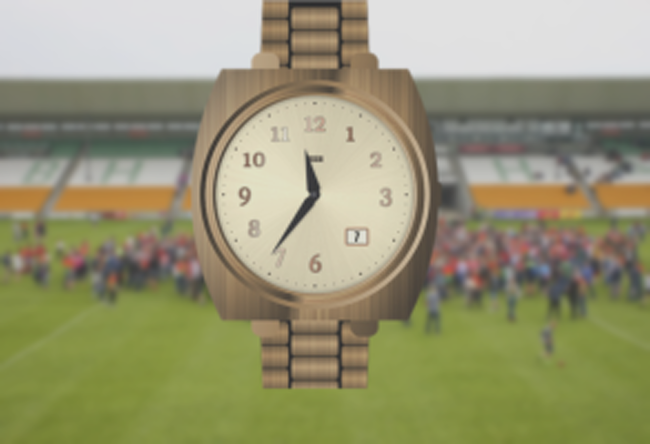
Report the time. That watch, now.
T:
11:36
